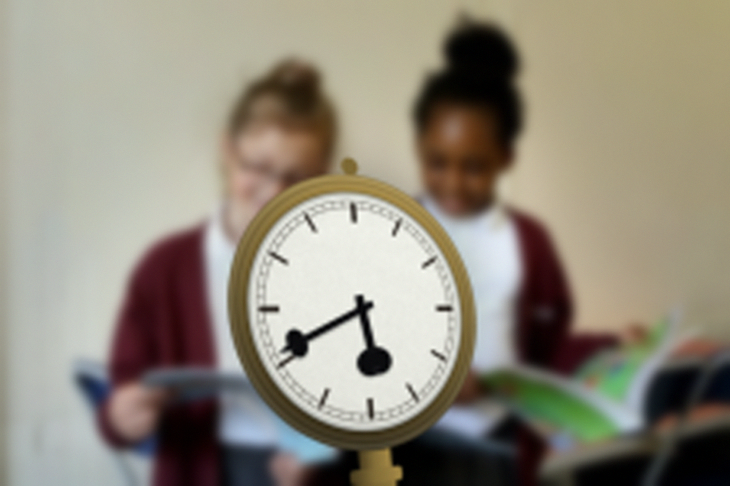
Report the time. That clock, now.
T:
5:41
